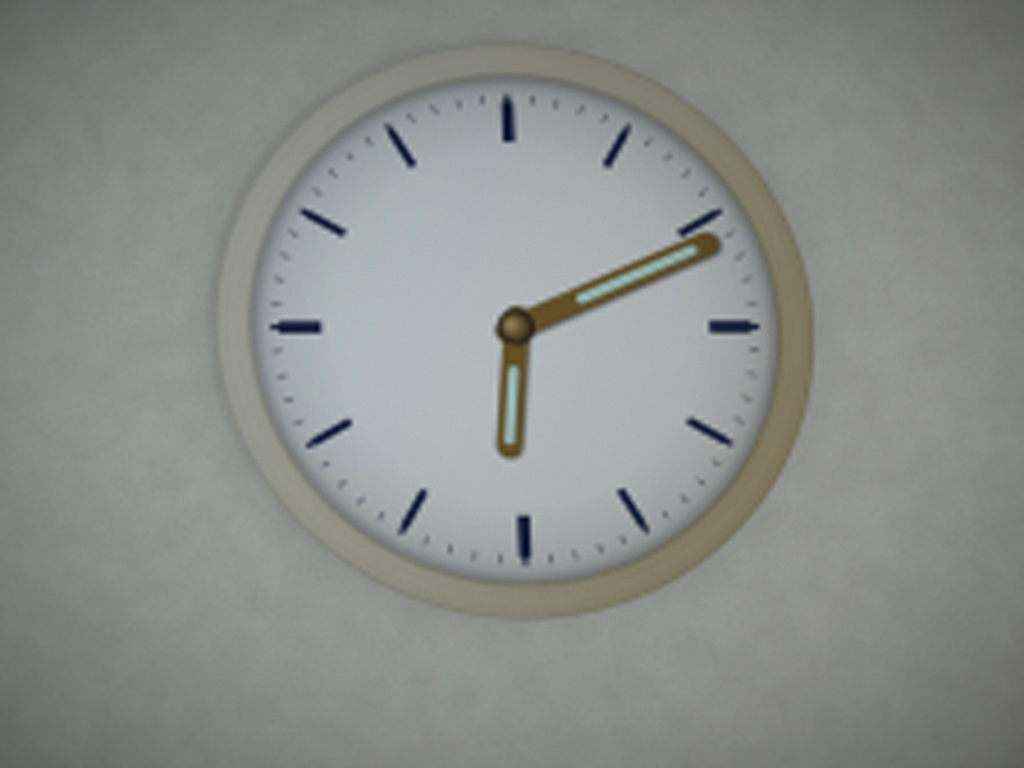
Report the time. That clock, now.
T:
6:11
